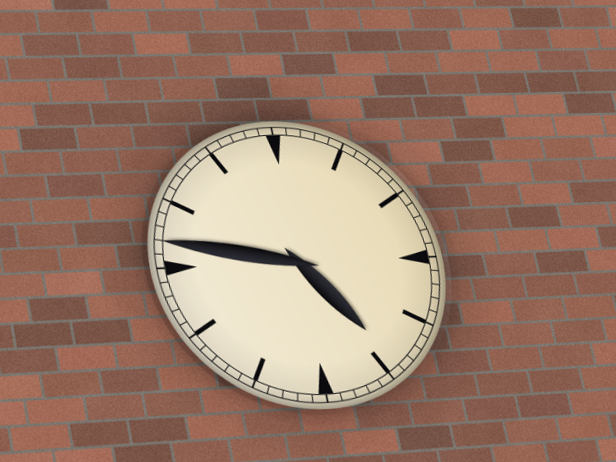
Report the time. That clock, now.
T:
4:47
